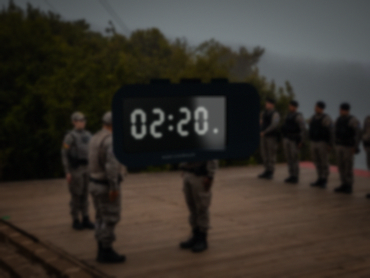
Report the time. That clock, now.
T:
2:20
